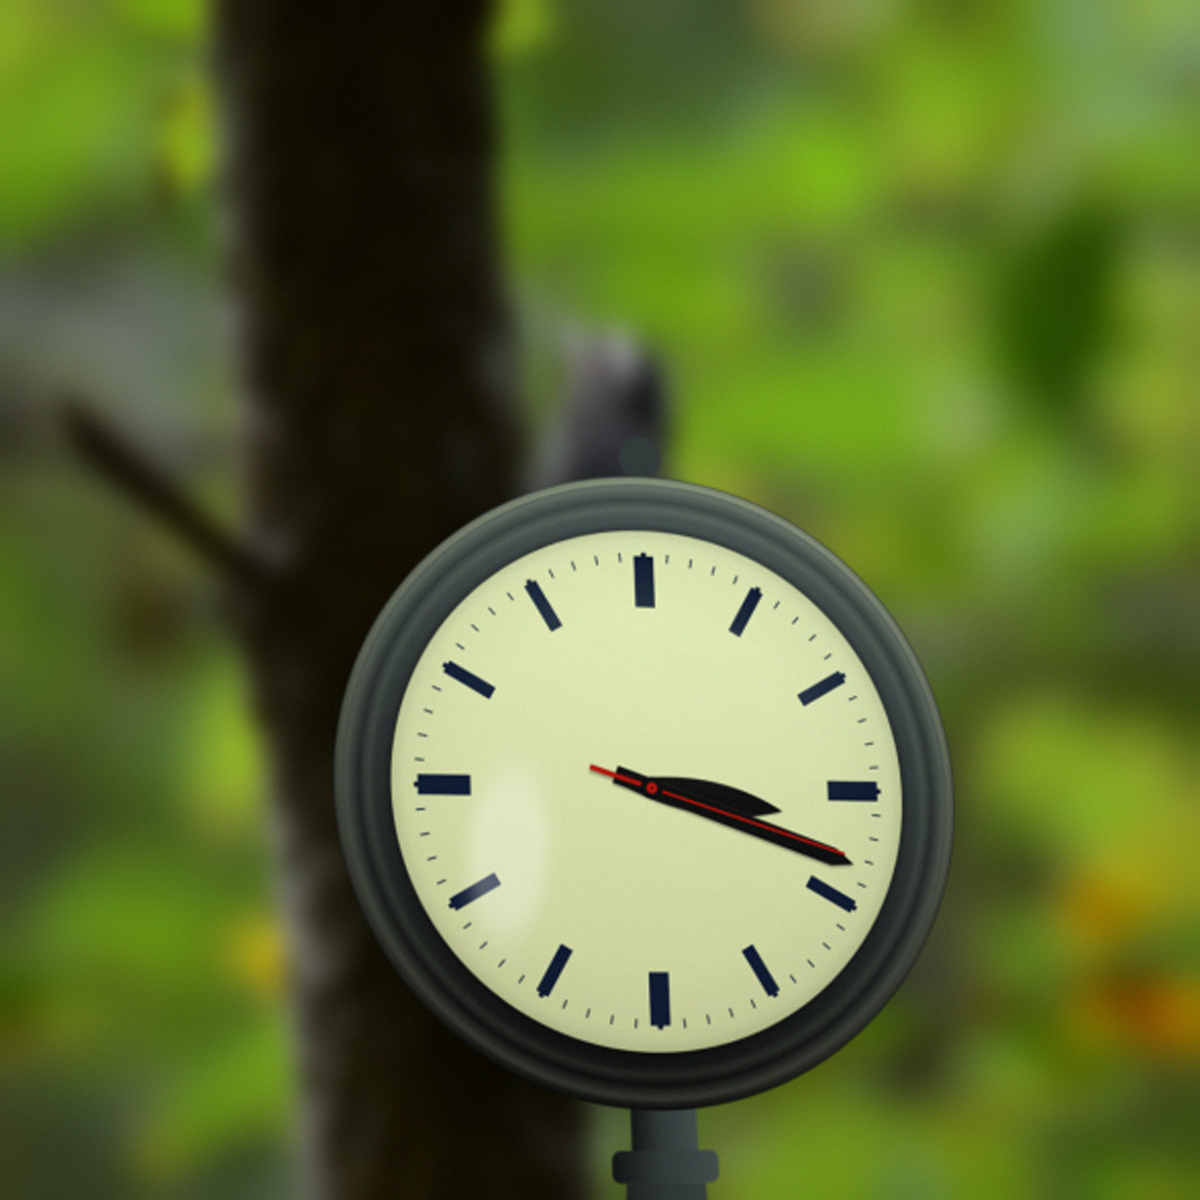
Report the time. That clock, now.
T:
3:18:18
